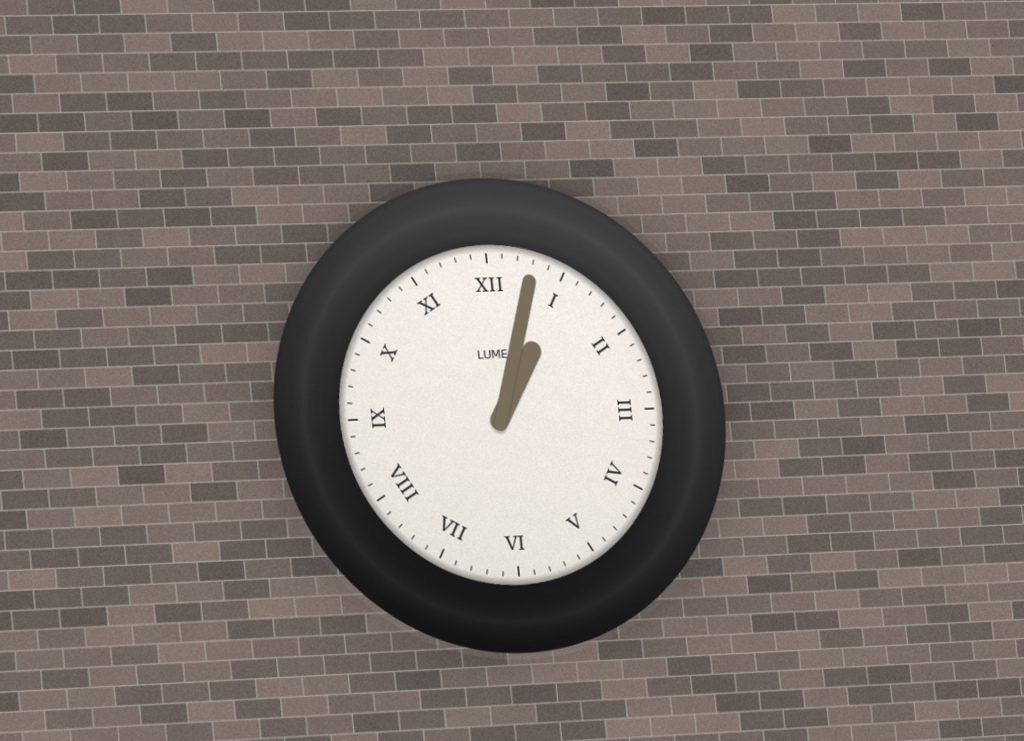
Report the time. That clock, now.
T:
1:03
